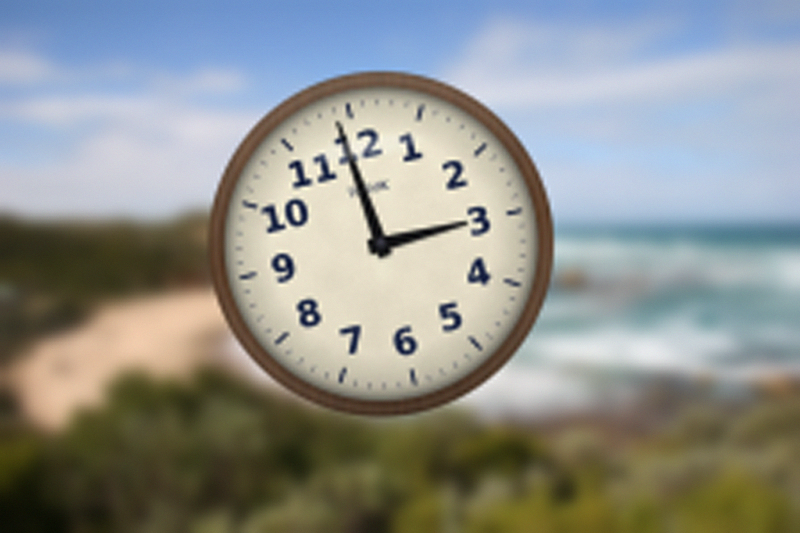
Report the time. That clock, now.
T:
2:59
